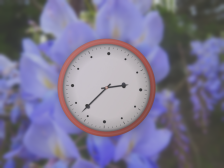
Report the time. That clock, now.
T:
2:37
